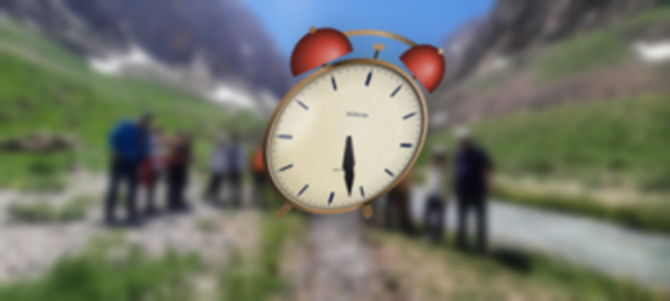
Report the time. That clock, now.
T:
5:27
